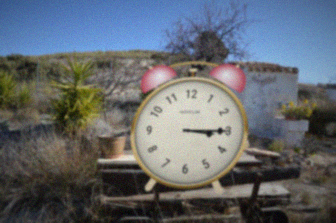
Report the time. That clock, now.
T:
3:15
